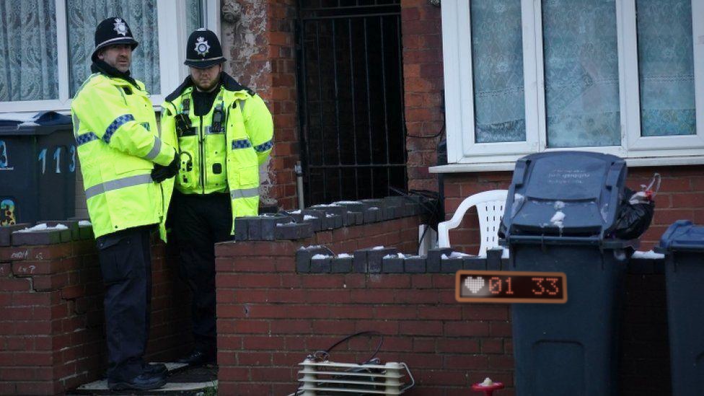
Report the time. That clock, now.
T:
1:33
